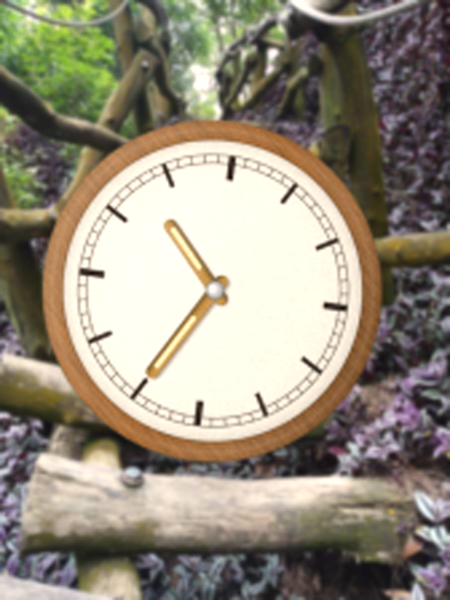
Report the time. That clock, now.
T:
10:35
